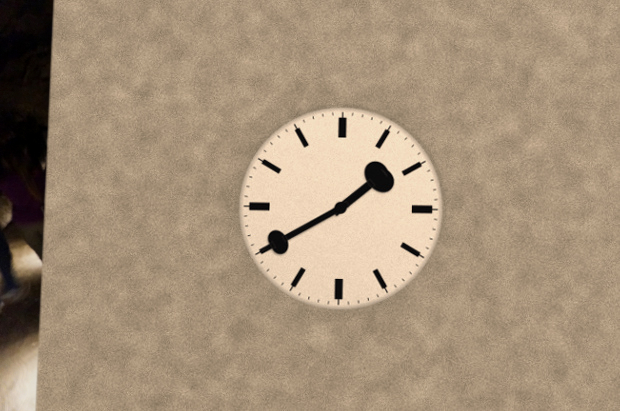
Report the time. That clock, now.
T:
1:40
